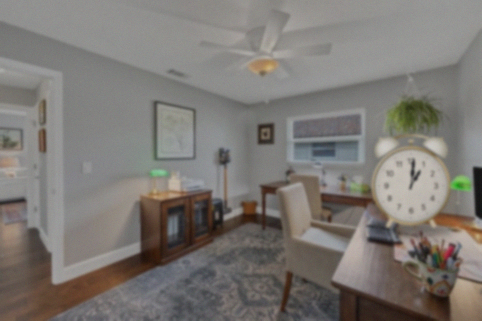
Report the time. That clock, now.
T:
1:01
